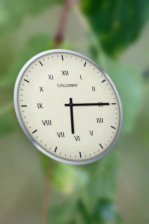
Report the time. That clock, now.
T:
6:15
